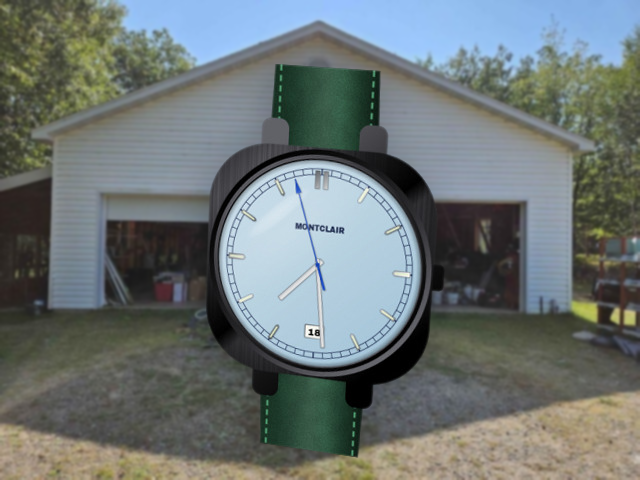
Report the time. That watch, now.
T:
7:28:57
